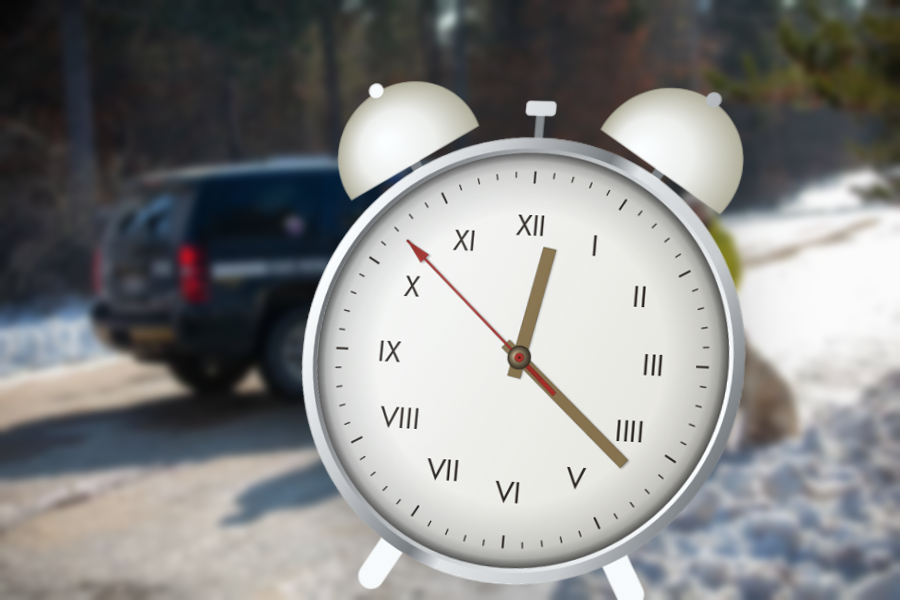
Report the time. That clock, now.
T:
12:21:52
